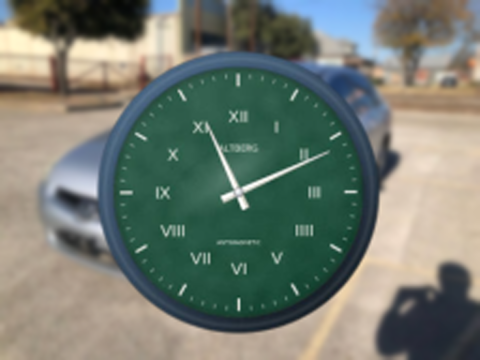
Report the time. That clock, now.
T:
11:11
